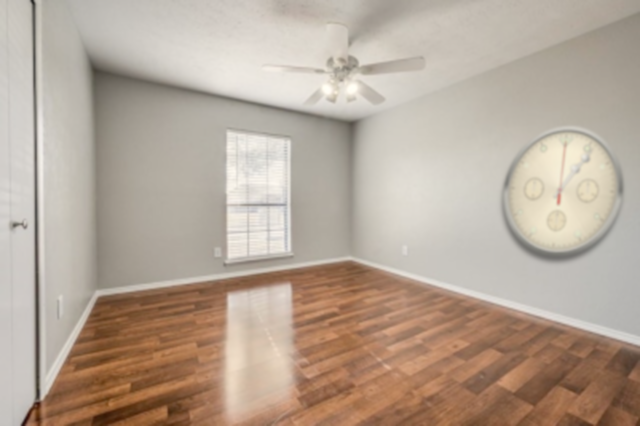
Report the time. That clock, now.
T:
1:06
